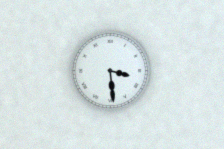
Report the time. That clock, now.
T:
3:29
